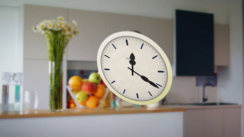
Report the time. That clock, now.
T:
12:21
